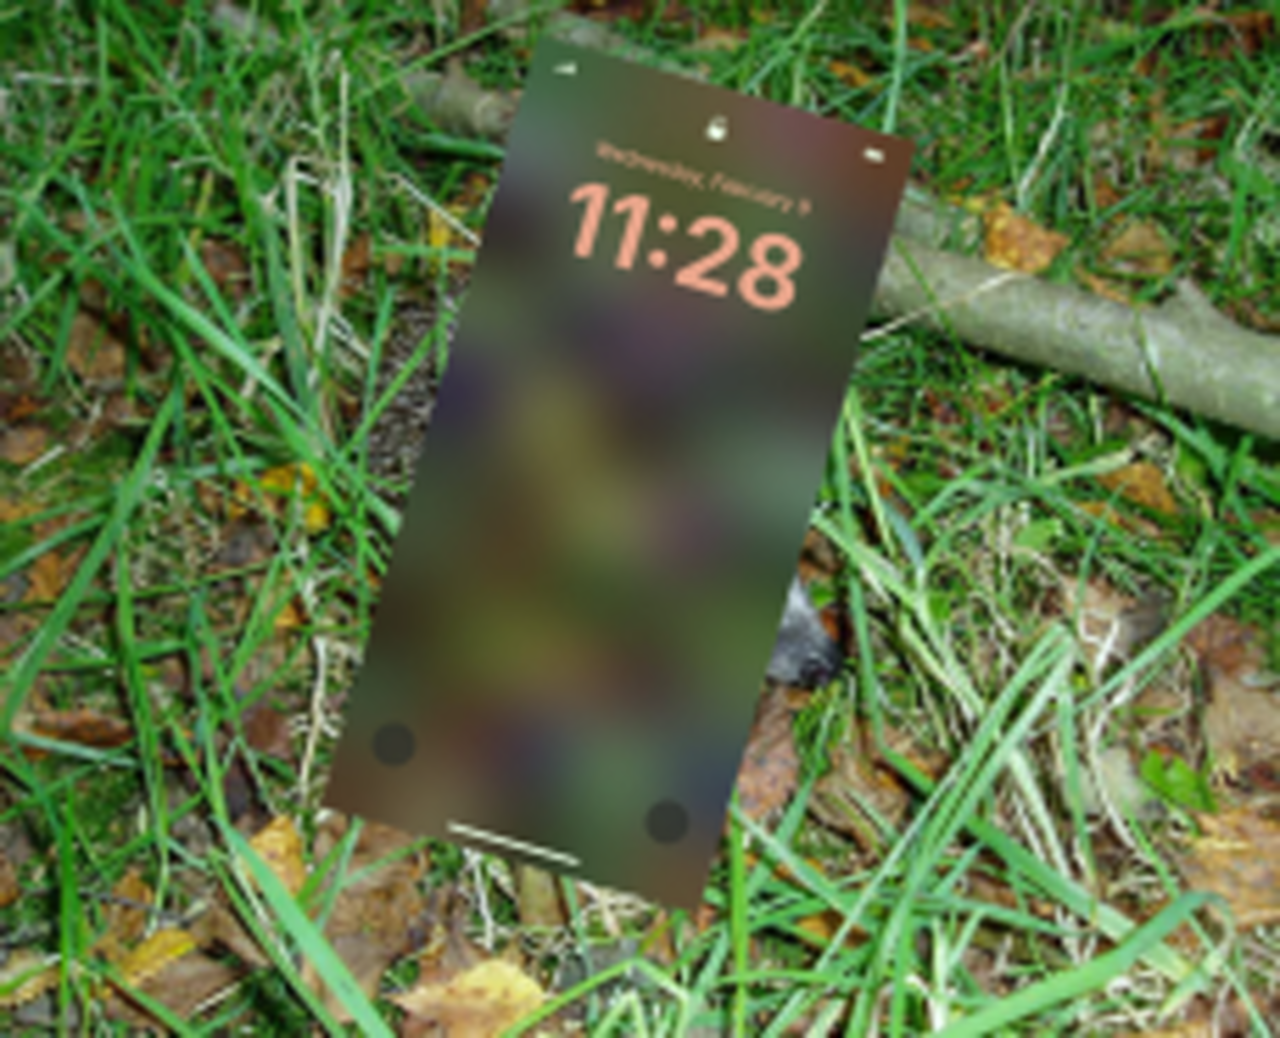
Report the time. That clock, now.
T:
11:28
